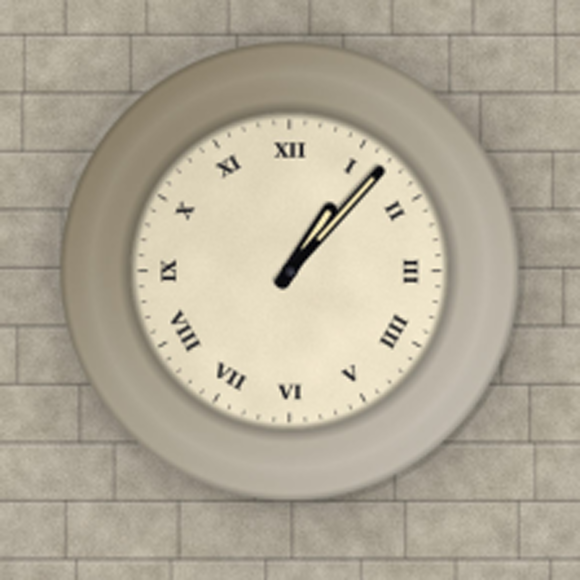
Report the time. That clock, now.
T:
1:07
